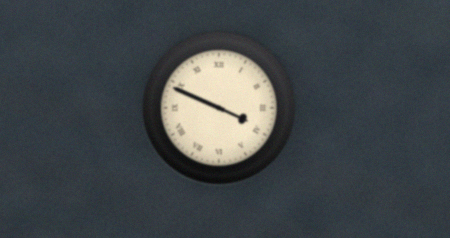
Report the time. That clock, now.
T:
3:49
